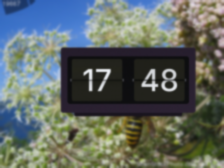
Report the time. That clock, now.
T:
17:48
